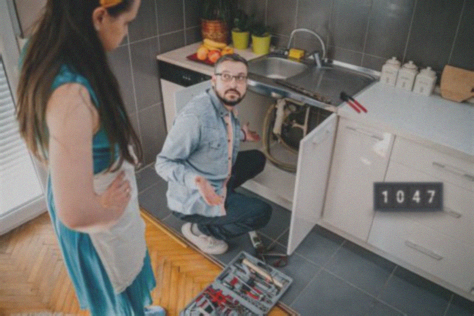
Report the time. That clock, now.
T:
10:47
